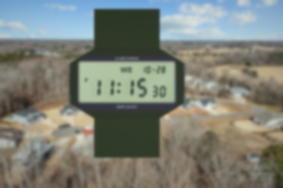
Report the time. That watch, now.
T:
11:15
